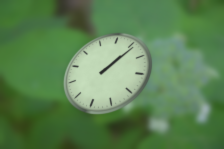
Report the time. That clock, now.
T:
1:06
